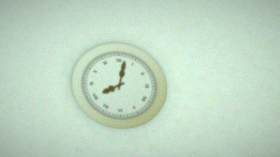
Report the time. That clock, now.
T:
8:02
